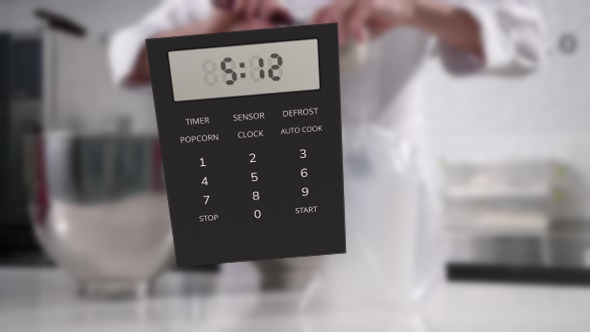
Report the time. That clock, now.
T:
5:12
